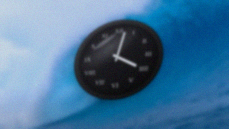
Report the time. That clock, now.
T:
4:02
